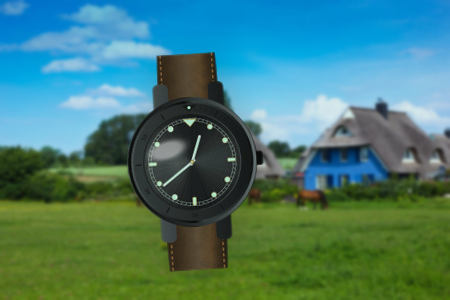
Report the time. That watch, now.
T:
12:39
